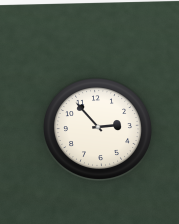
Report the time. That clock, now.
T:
2:54
